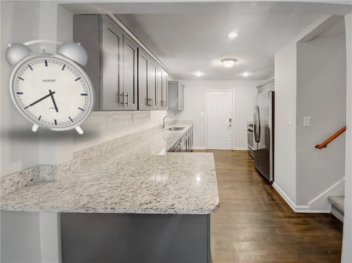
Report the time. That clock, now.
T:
5:40
